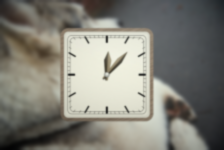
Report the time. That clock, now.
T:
12:07
